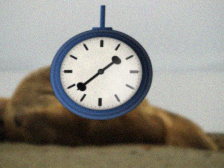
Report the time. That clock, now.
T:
1:38
